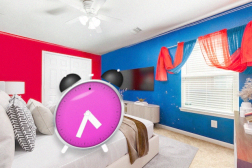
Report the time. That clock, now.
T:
4:33
